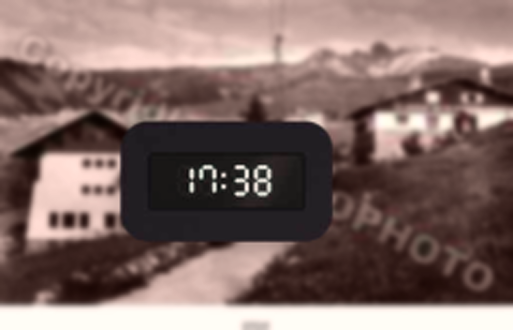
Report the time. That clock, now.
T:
17:38
